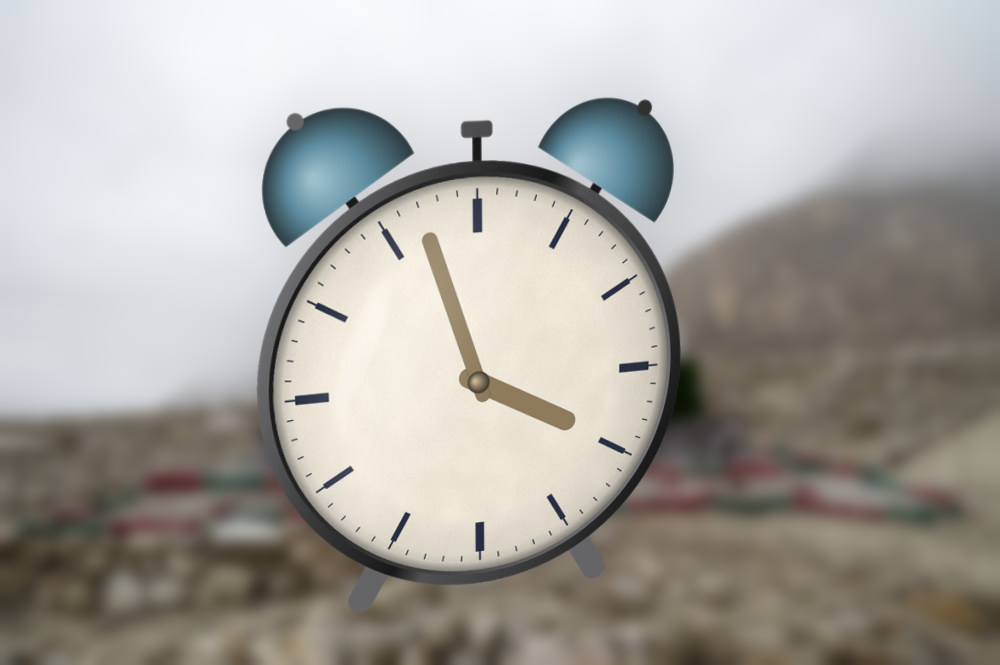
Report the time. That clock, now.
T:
3:57
